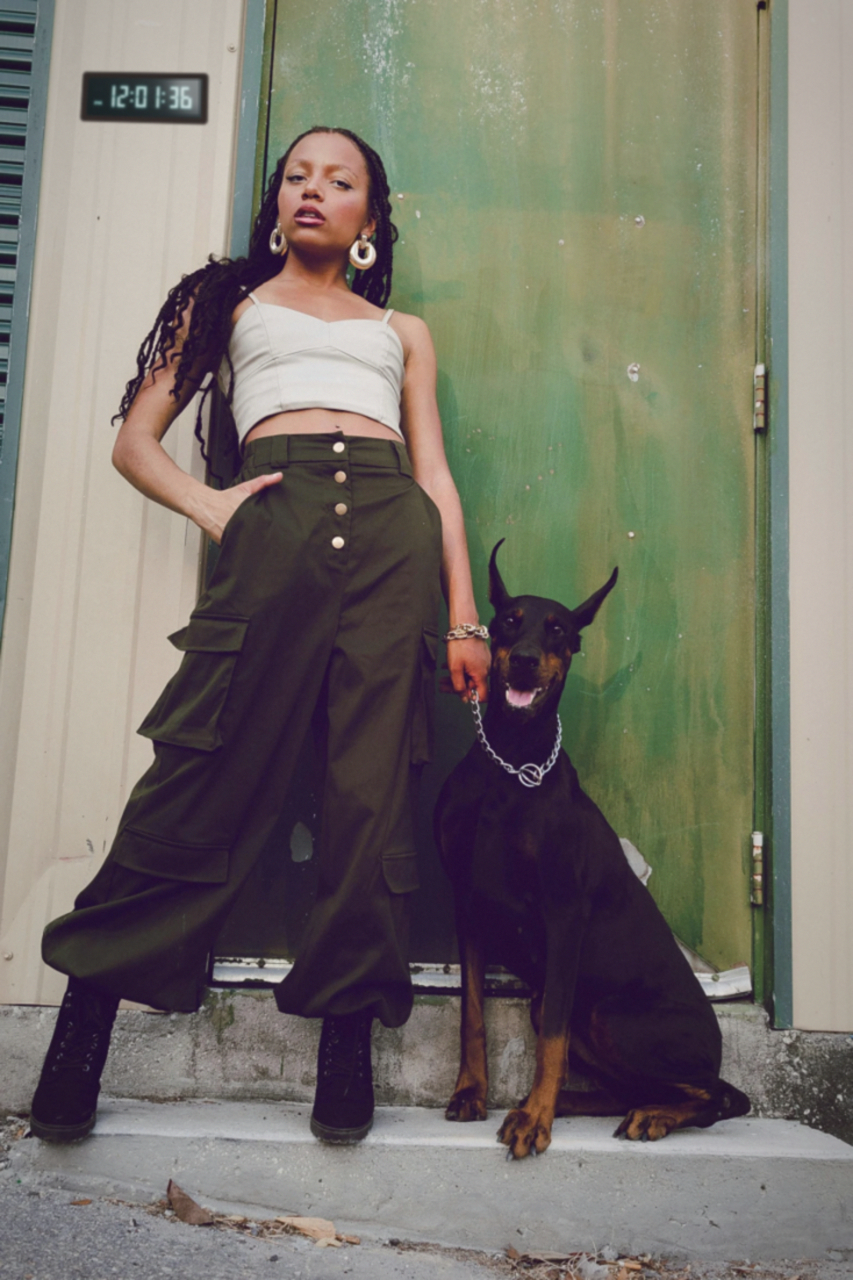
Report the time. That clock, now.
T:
12:01:36
